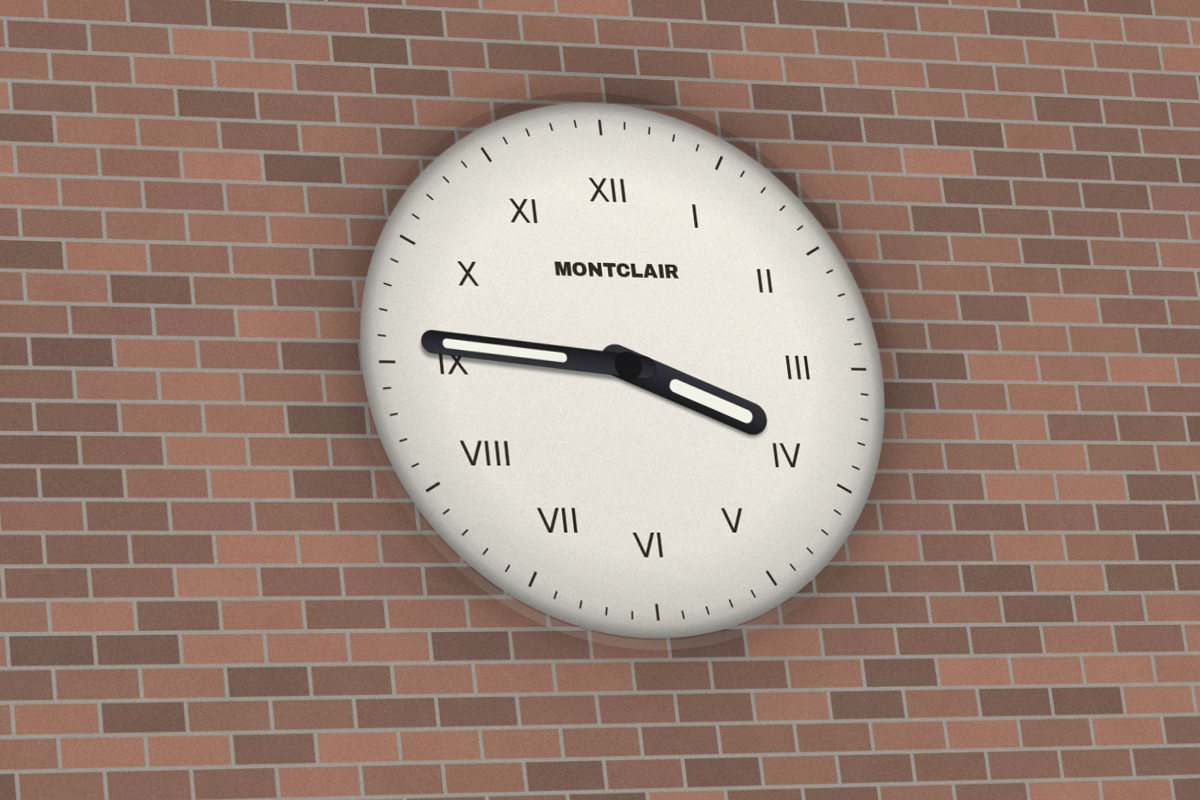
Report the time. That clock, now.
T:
3:46
